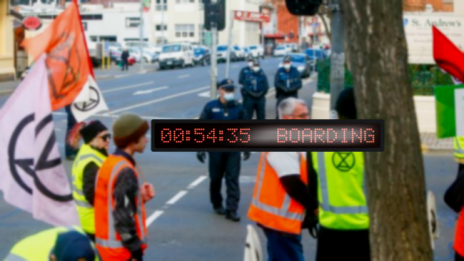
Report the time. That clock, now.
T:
0:54:35
